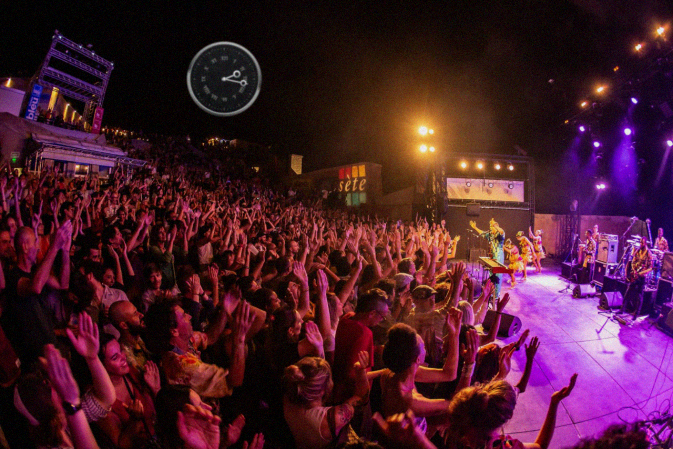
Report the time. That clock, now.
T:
2:17
